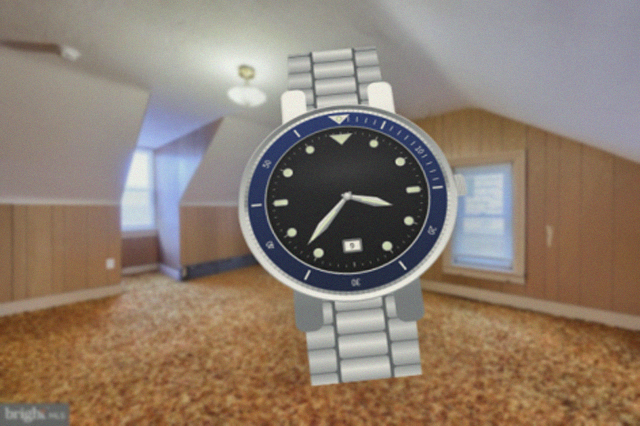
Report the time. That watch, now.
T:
3:37
